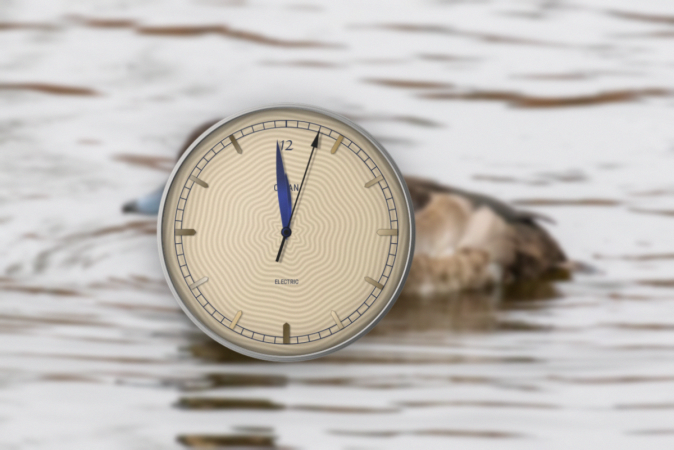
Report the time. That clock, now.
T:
11:59:03
